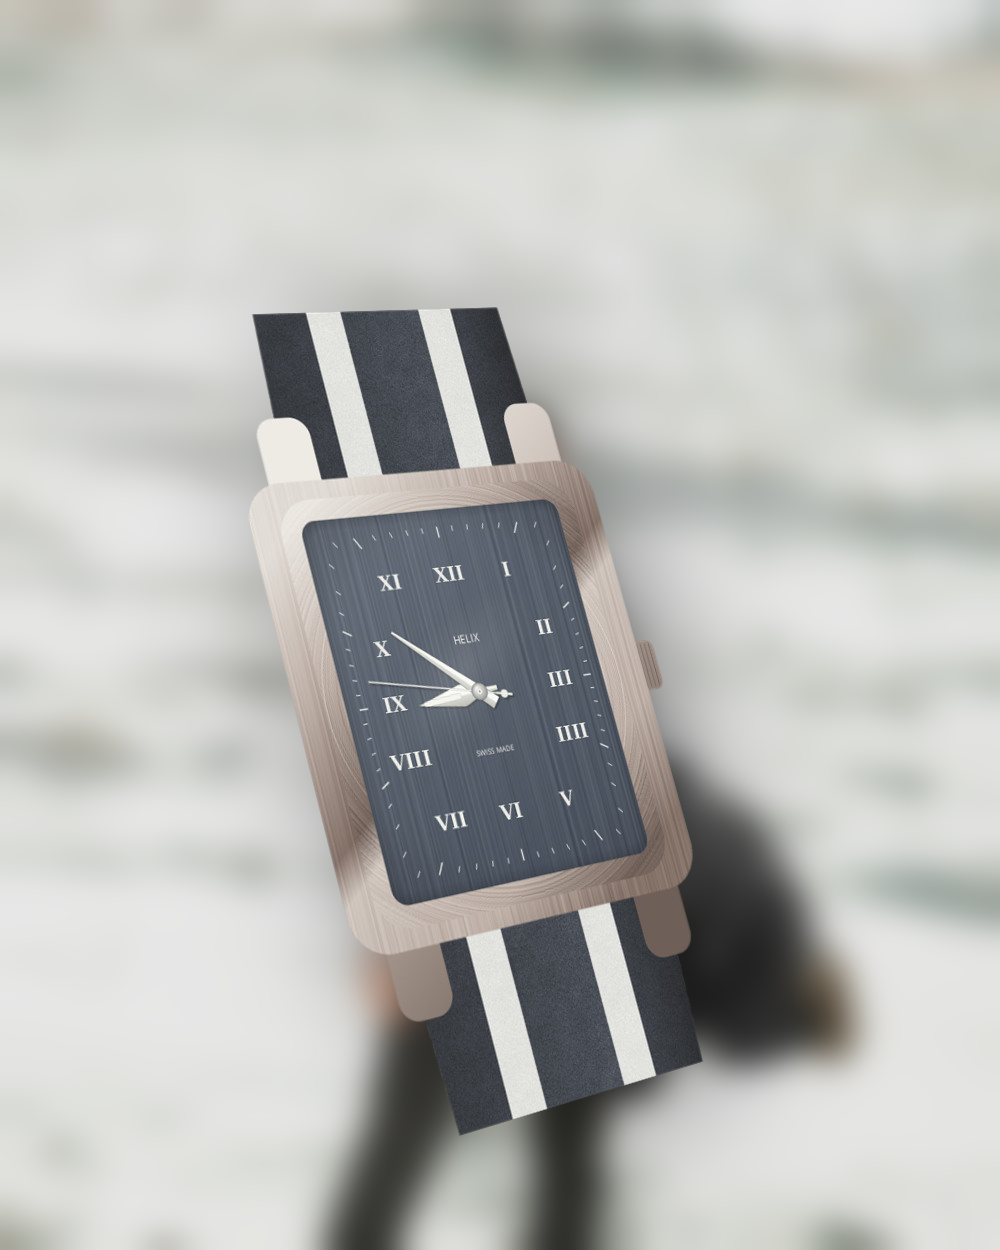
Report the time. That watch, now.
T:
8:51:47
